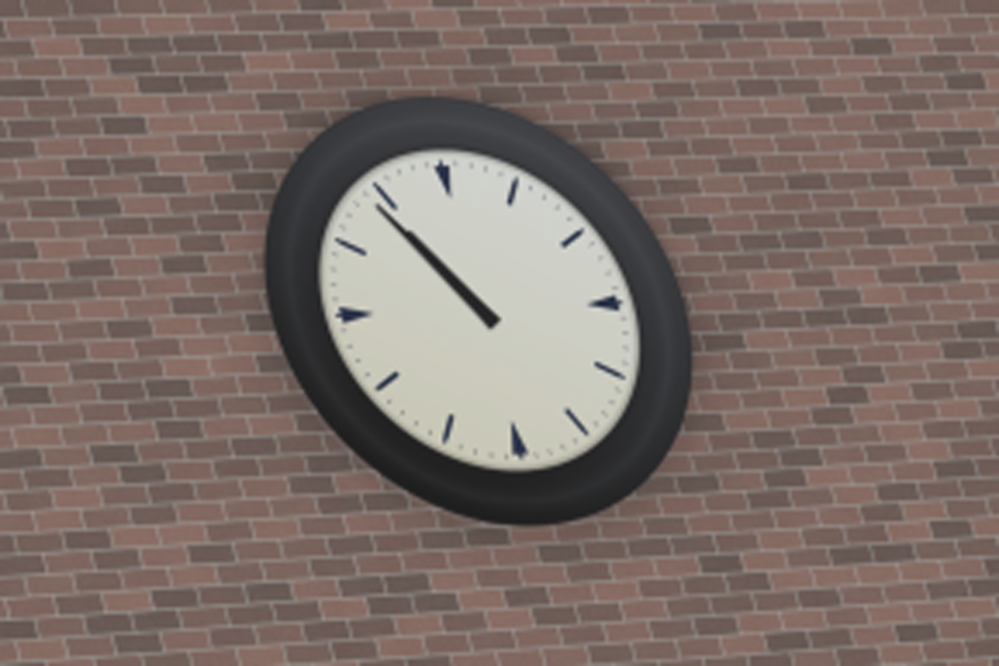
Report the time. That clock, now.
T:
10:54
